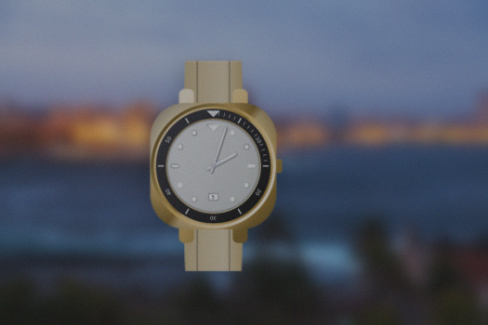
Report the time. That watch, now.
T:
2:03
